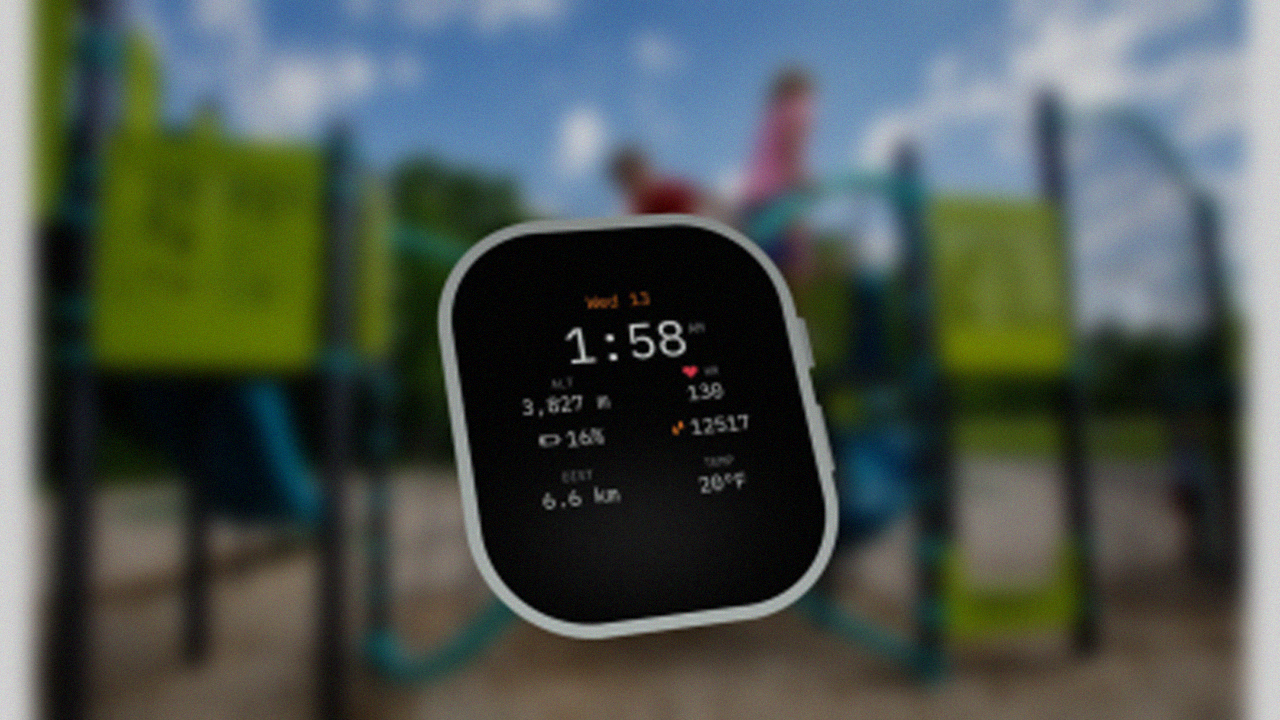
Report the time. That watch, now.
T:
1:58
